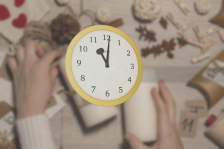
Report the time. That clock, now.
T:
11:01
